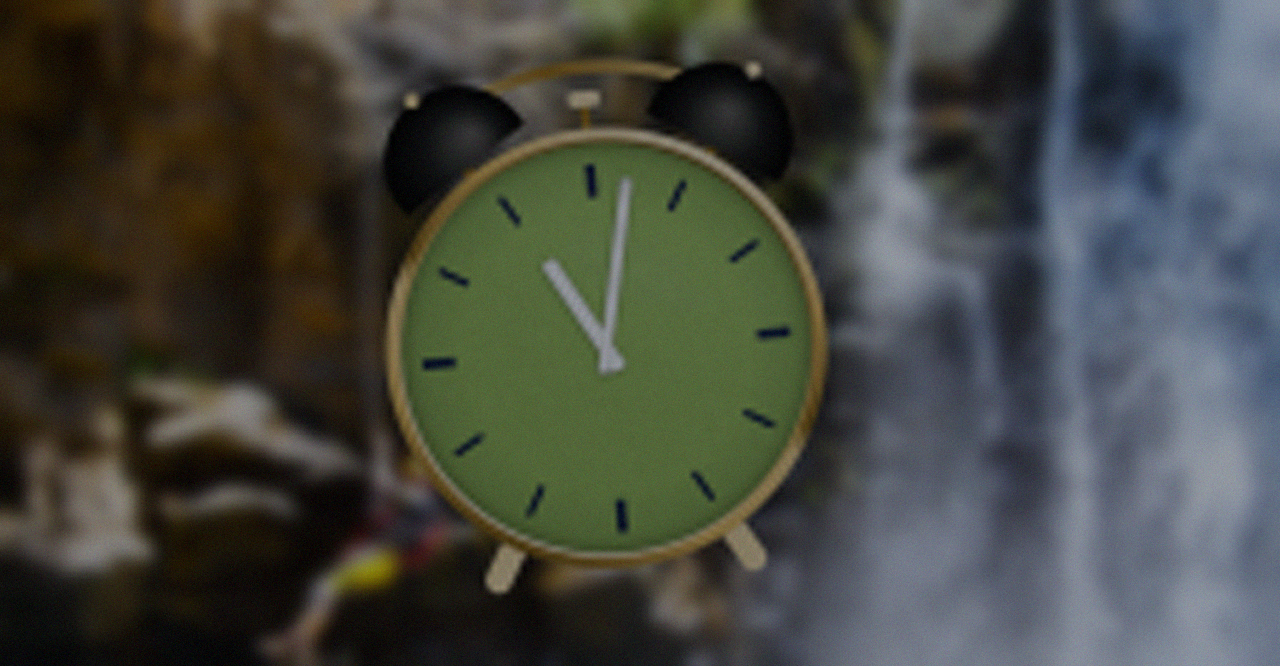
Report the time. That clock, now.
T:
11:02
